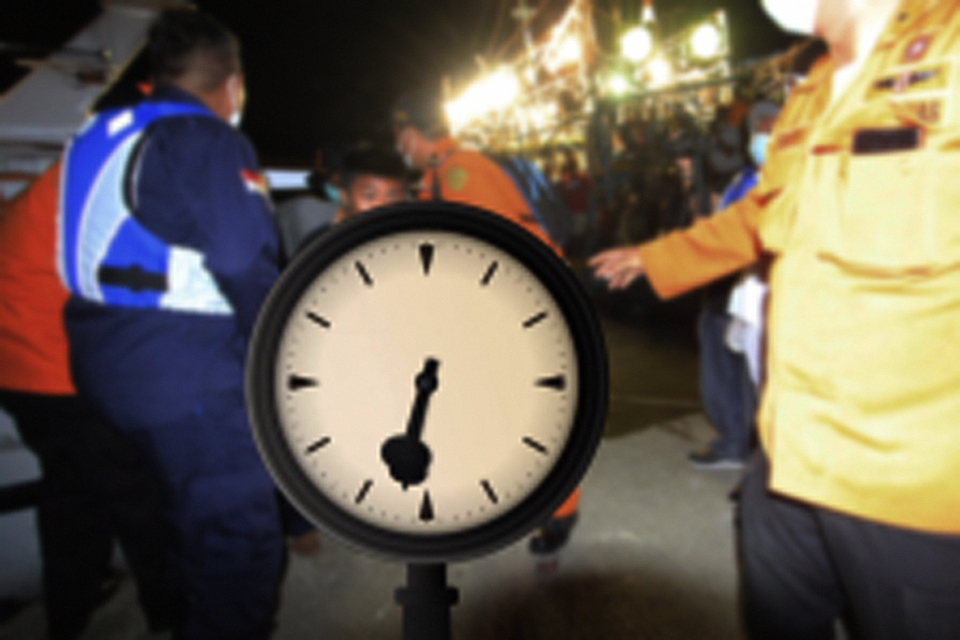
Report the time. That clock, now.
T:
6:32
